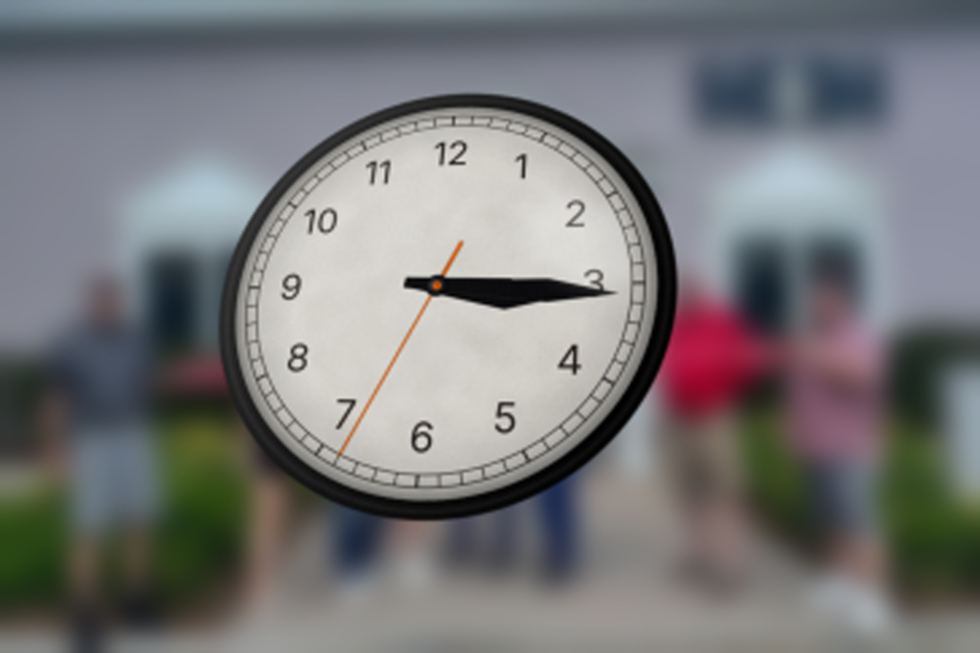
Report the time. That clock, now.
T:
3:15:34
